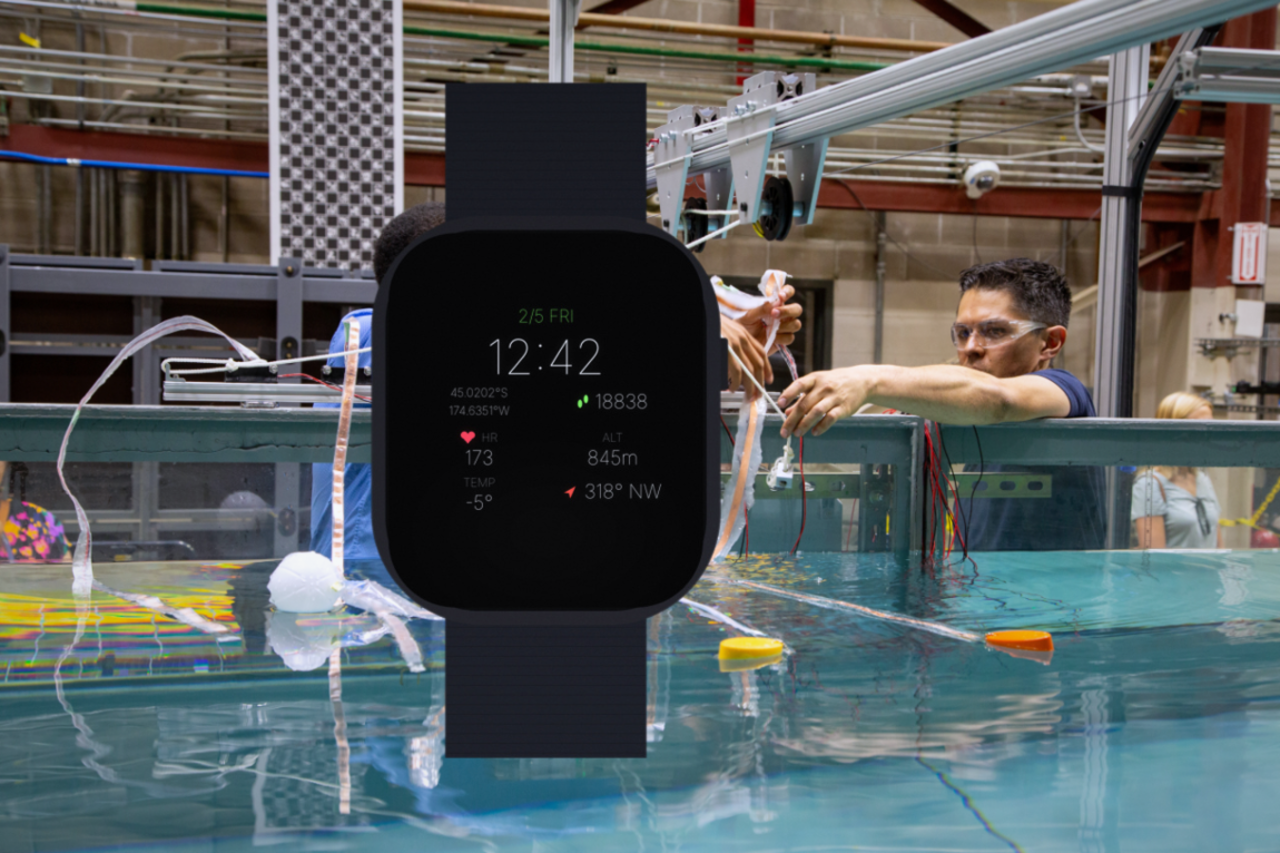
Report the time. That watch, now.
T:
12:42
